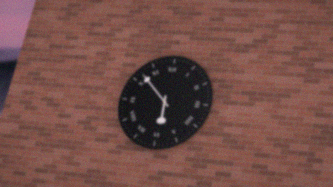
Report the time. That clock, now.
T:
5:52
